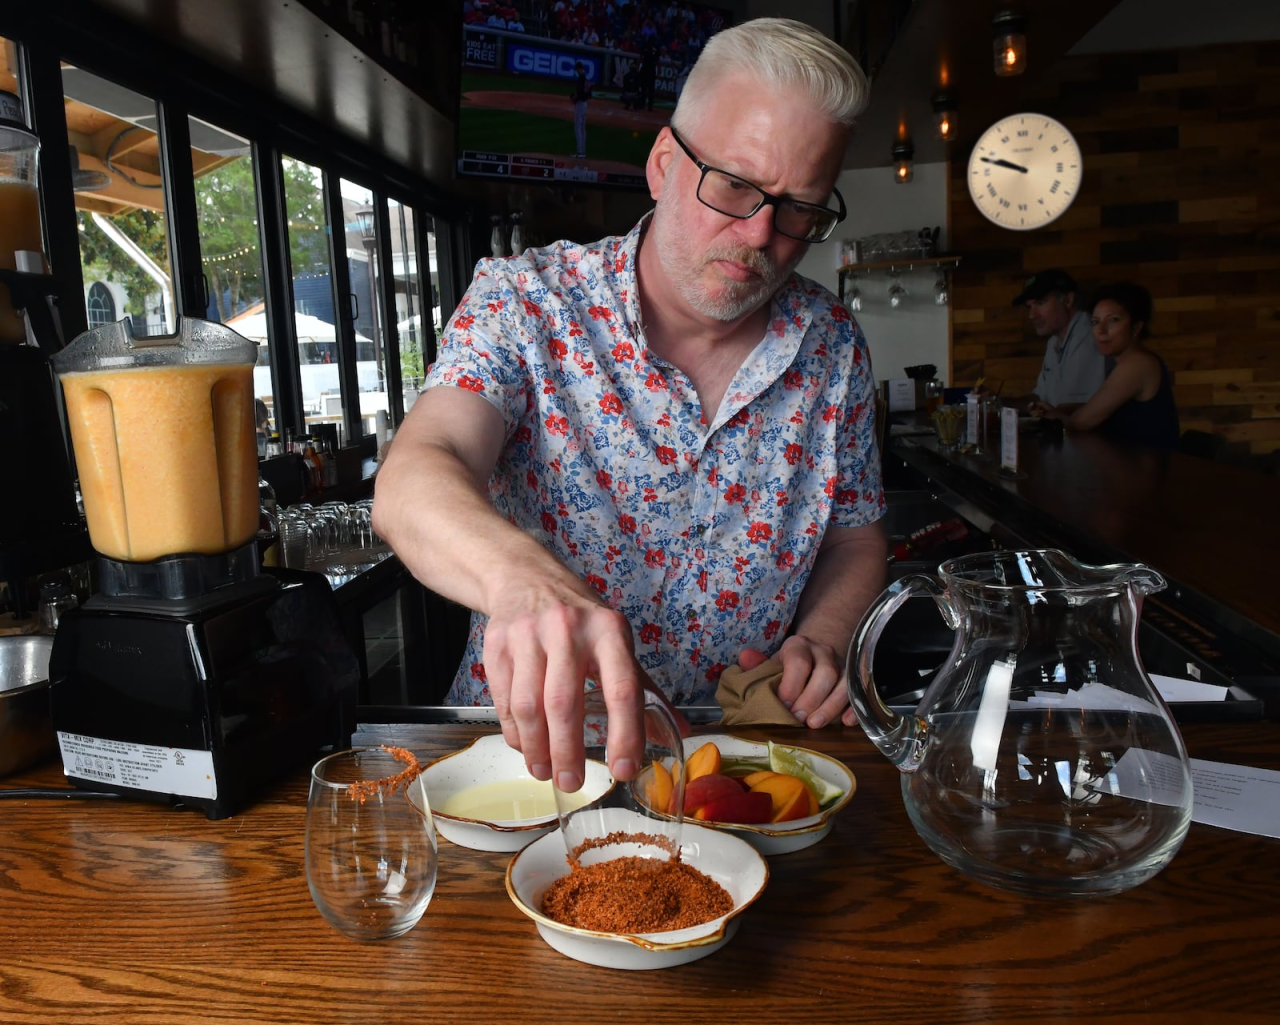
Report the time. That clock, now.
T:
9:48
